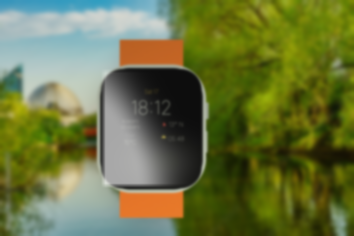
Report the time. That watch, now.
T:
18:12
